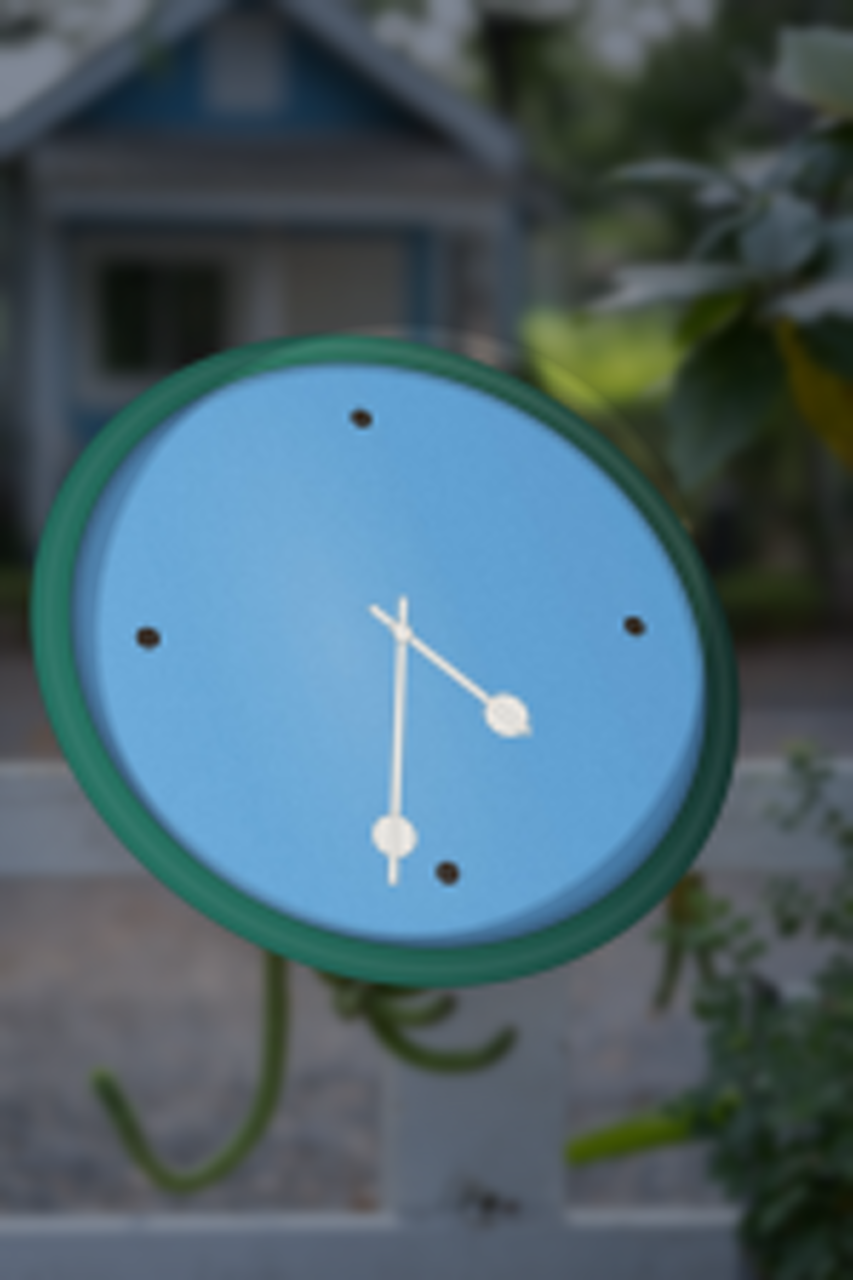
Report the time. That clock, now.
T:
4:32
